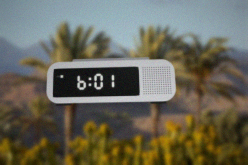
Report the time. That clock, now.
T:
6:01
